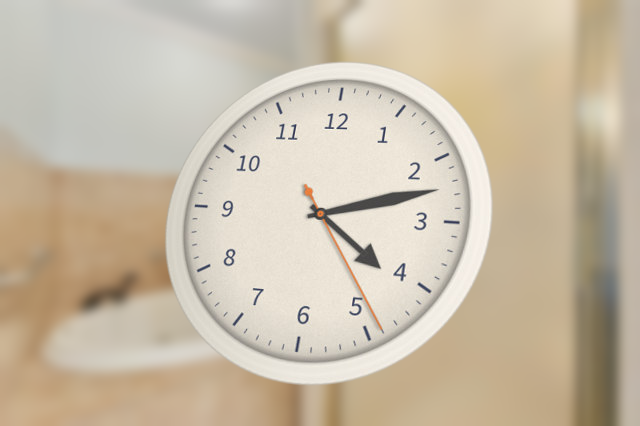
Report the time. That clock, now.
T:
4:12:24
